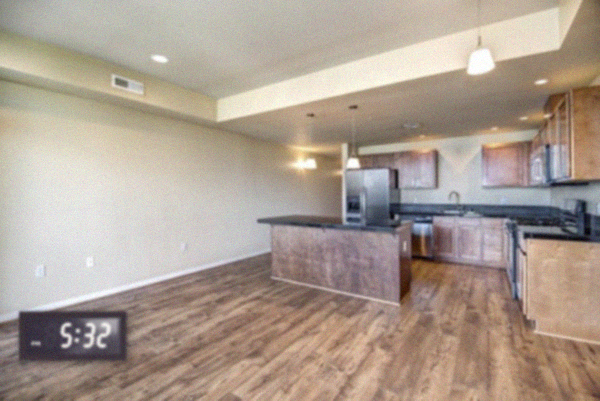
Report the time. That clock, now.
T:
5:32
